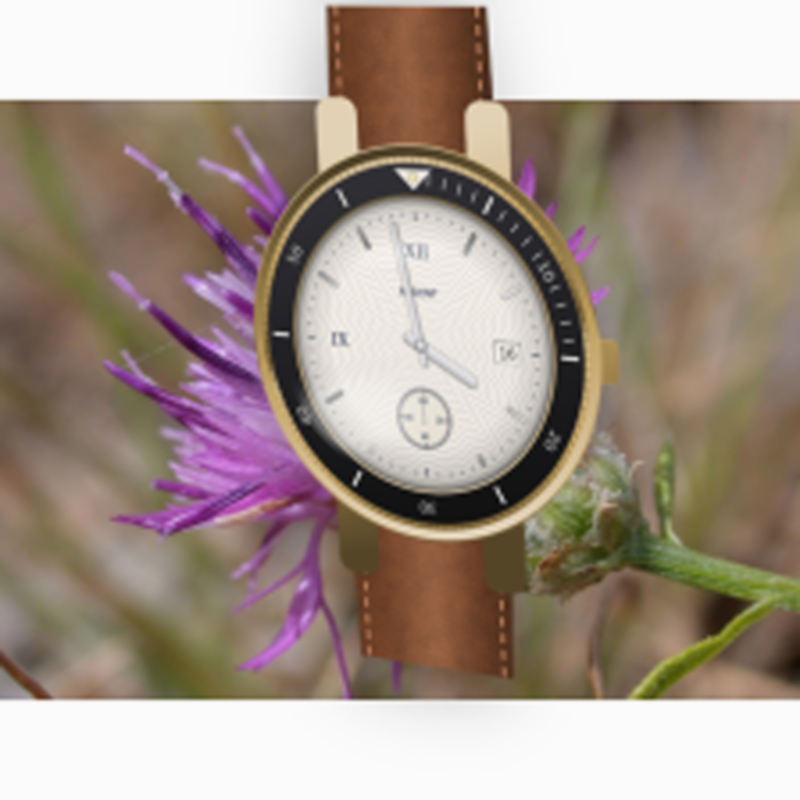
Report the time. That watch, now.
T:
3:58
